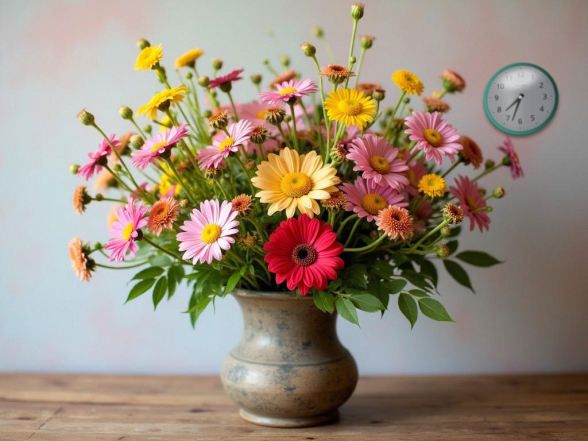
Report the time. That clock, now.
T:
7:33
